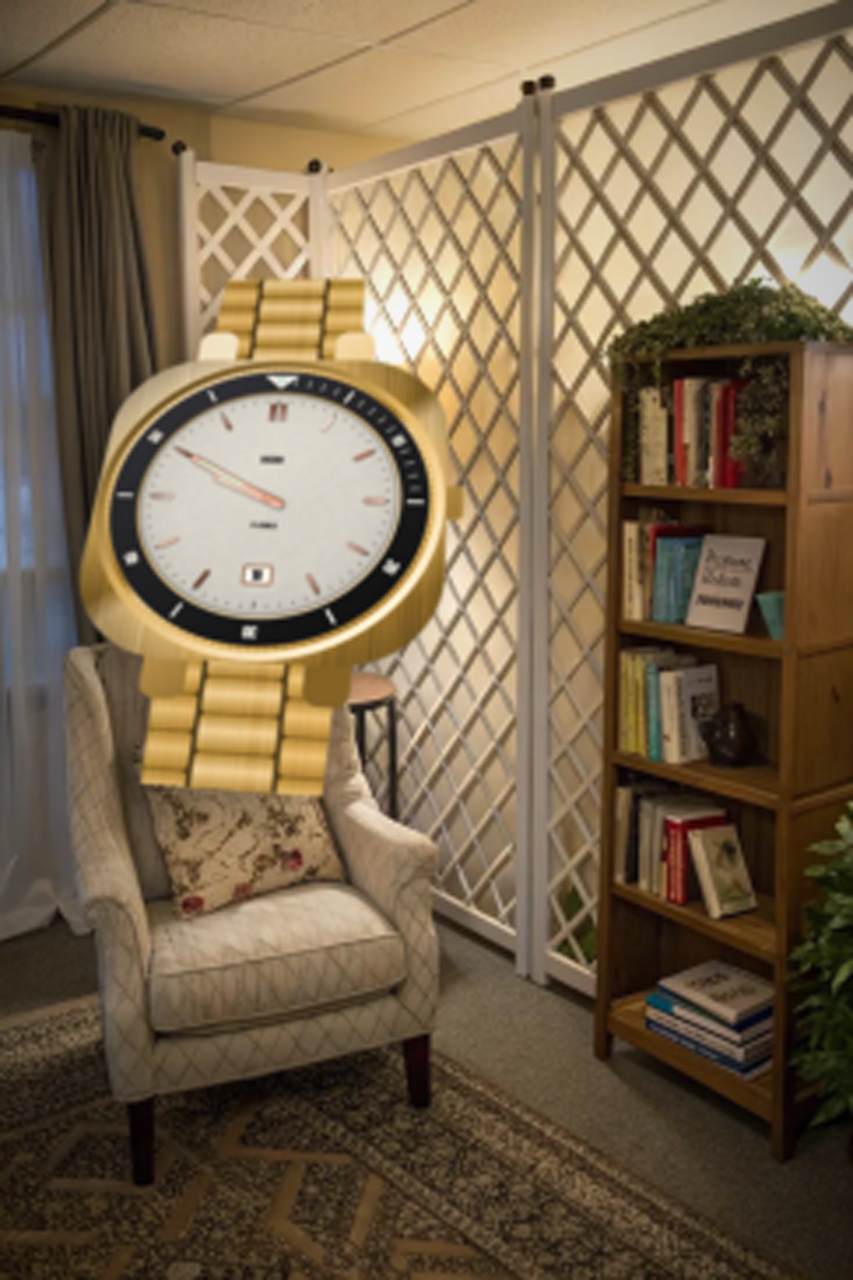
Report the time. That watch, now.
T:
9:50
